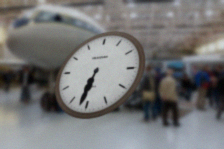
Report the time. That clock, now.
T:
6:32
